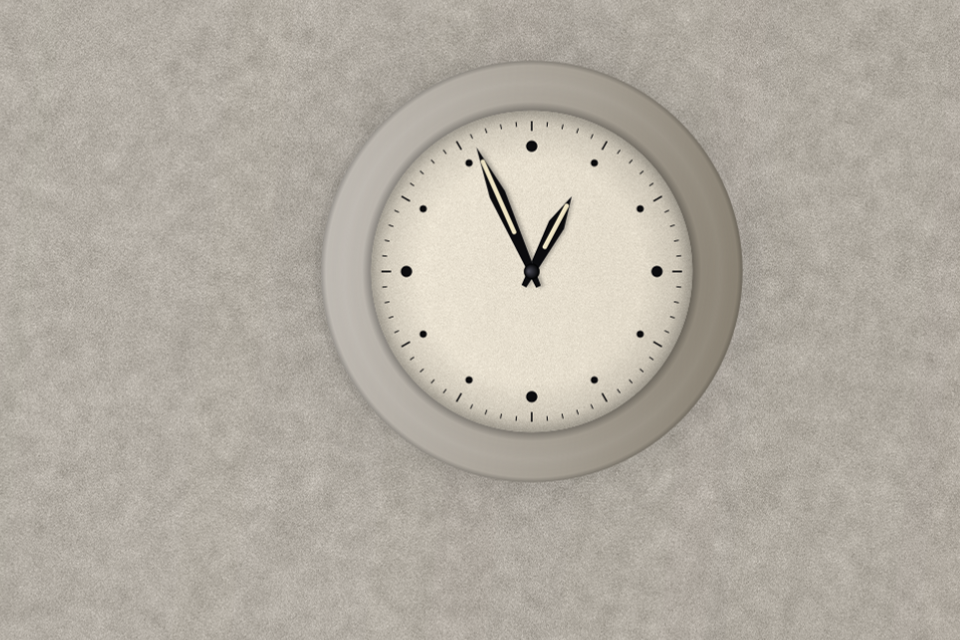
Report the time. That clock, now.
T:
12:56
